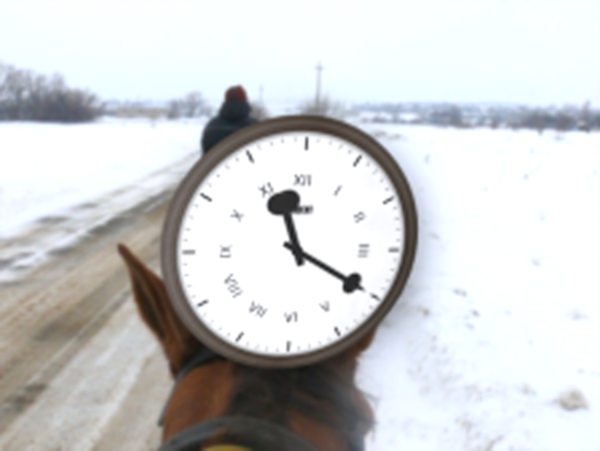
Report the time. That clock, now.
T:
11:20
